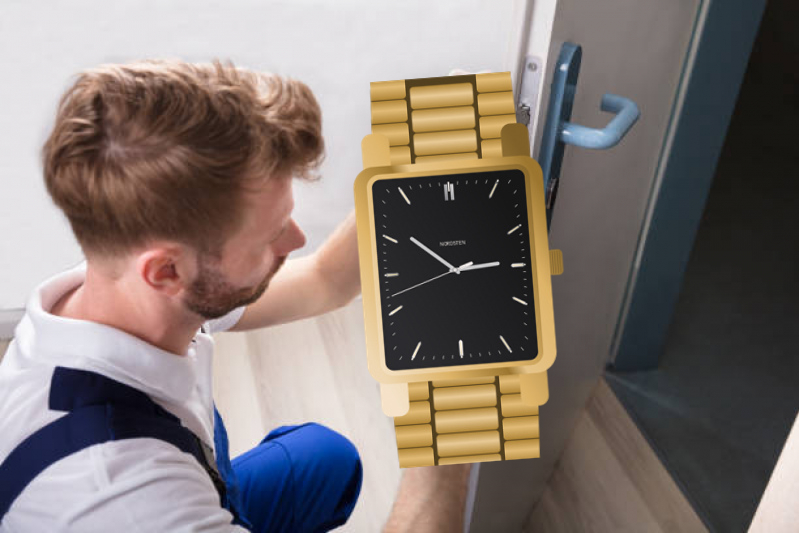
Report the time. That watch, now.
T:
2:51:42
